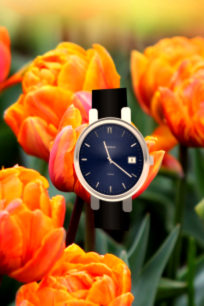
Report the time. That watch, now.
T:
11:21
